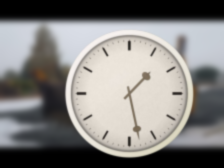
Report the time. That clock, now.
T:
1:28
